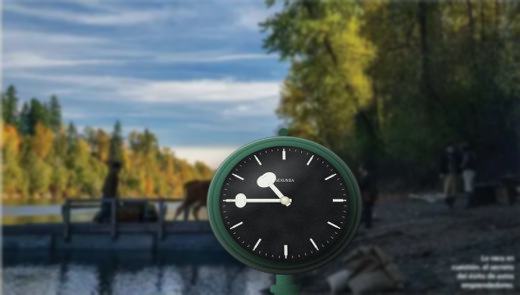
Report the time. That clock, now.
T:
10:45
